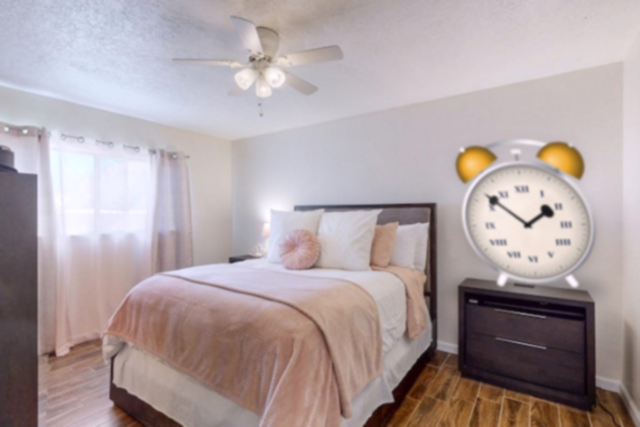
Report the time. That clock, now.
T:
1:52
